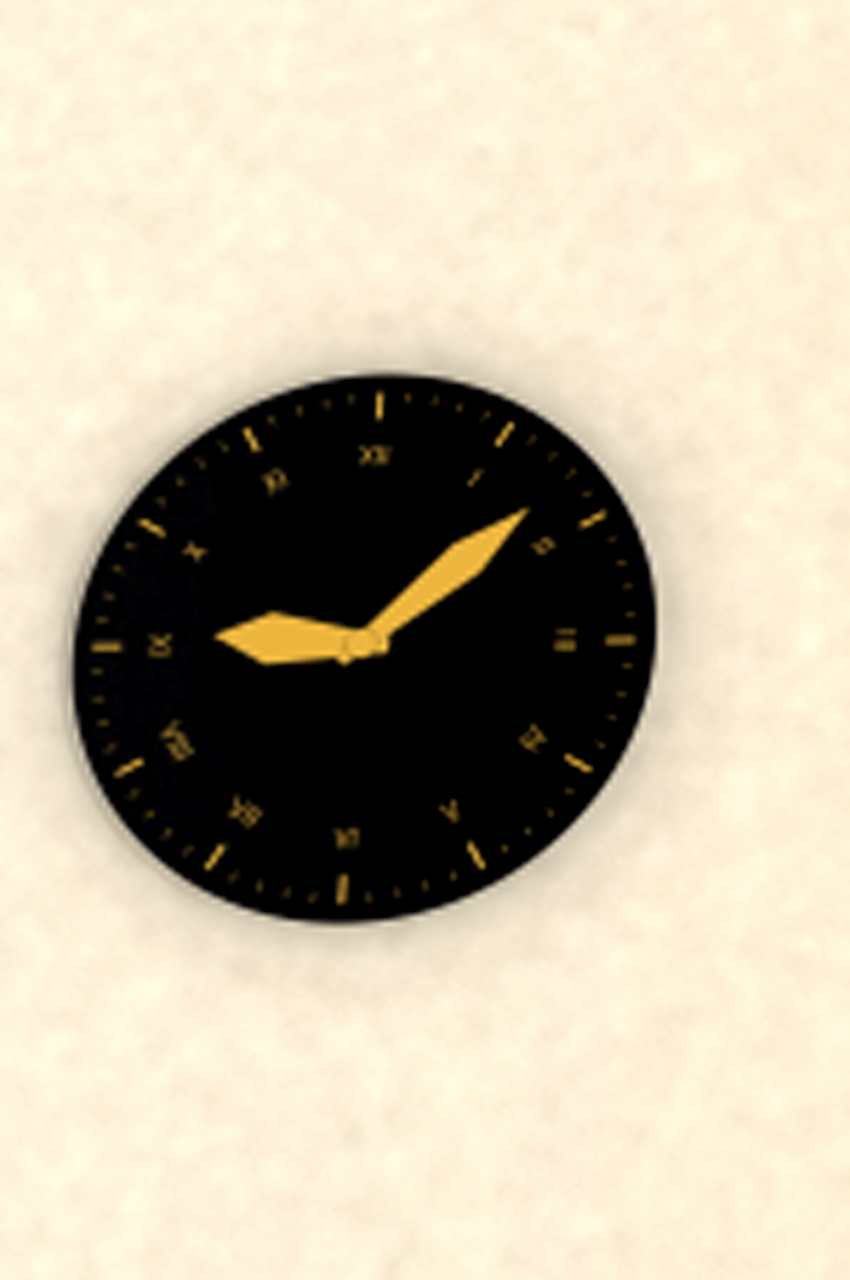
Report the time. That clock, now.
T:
9:08
